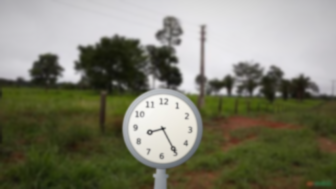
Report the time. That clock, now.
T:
8:25
